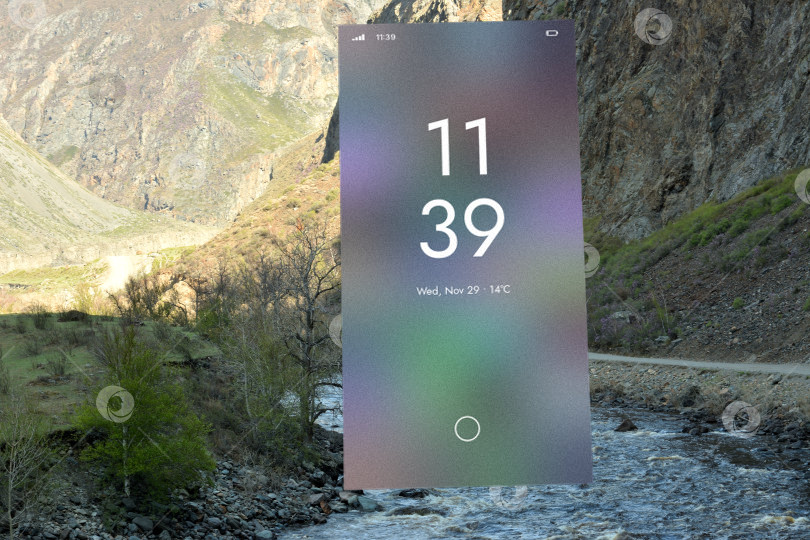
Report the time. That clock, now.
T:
11:39
